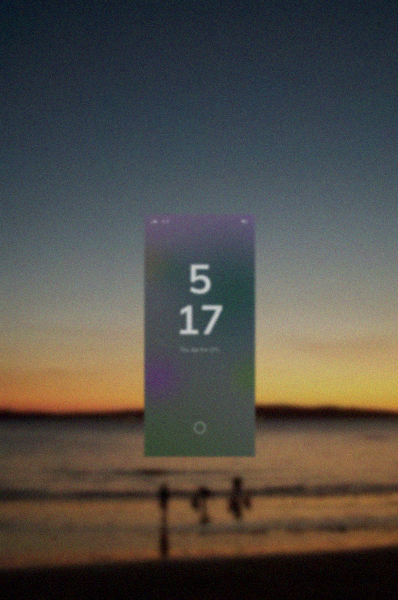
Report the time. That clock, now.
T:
5:17
